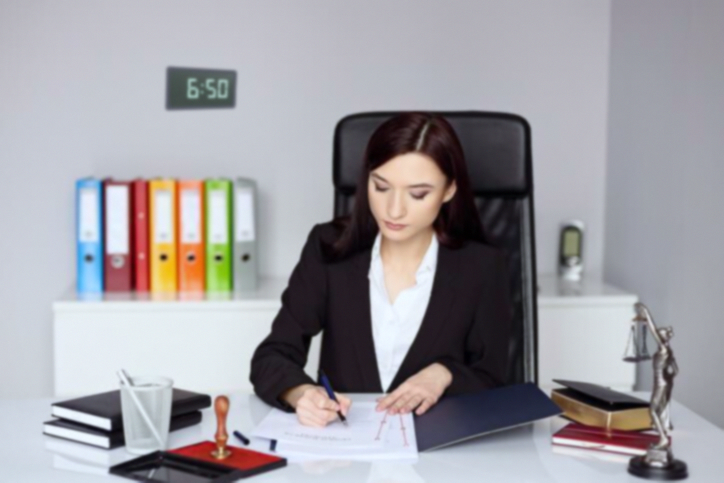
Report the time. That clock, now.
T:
6:50
